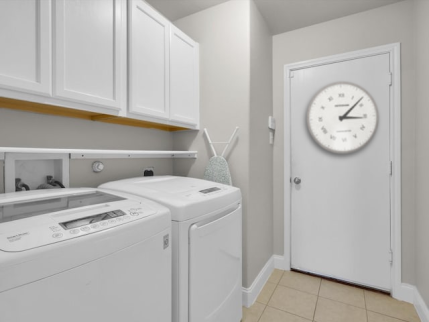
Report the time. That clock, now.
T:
3:08
